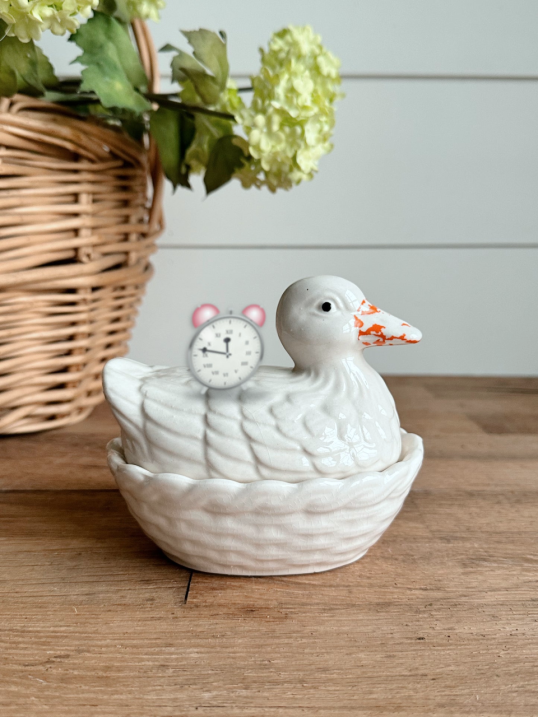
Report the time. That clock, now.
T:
11:47
